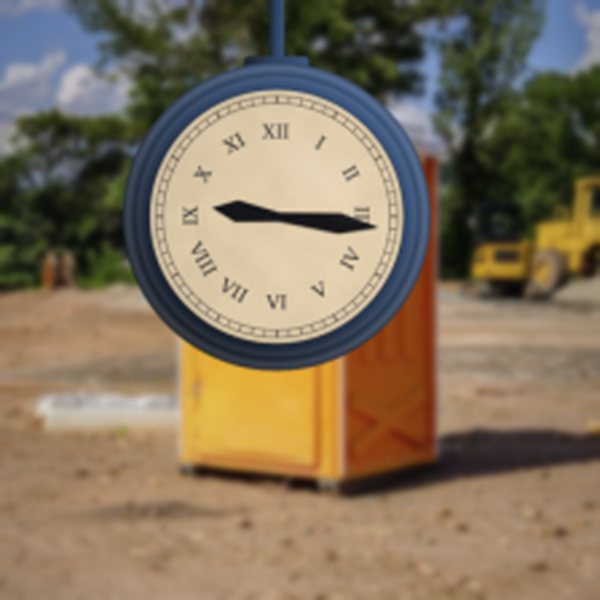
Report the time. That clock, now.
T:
9:16
